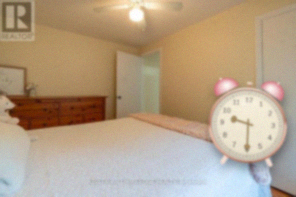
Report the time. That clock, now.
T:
9:30
